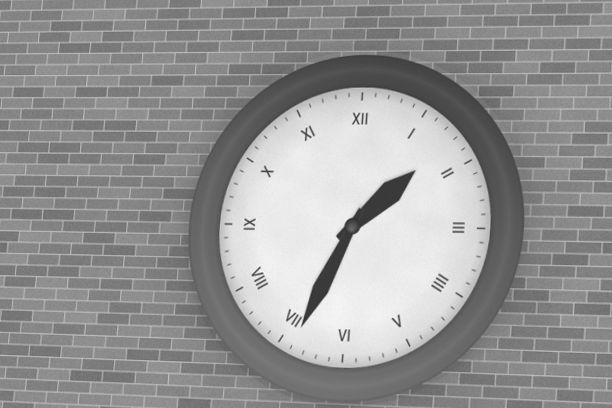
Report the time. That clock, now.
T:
1:34
